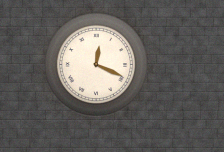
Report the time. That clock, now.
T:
12:19
